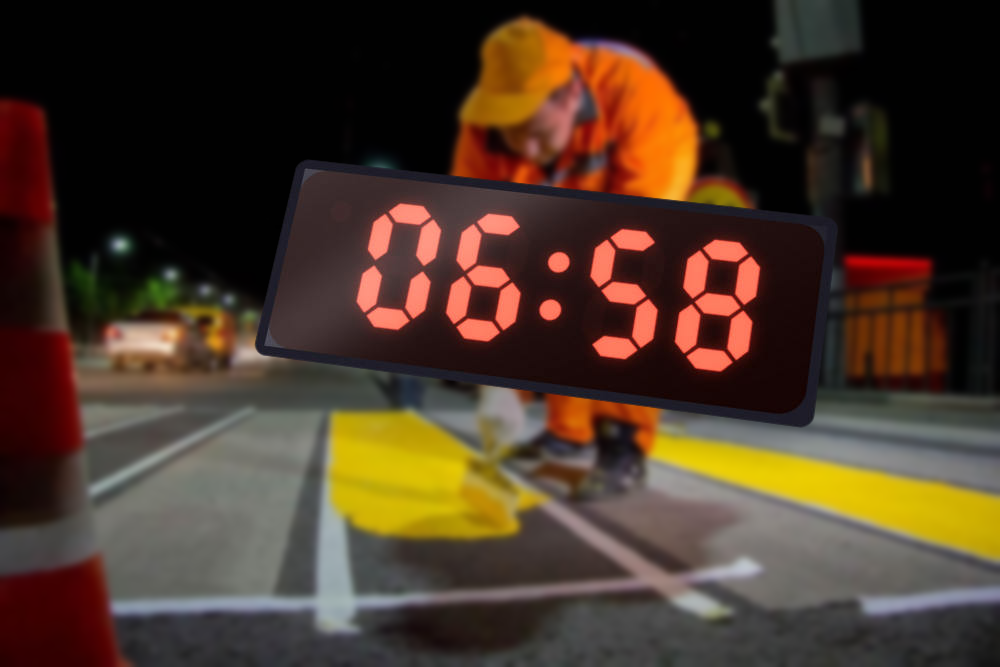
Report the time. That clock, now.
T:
6:58
